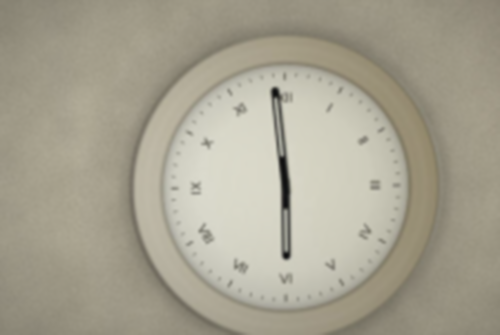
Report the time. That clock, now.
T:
5:59
